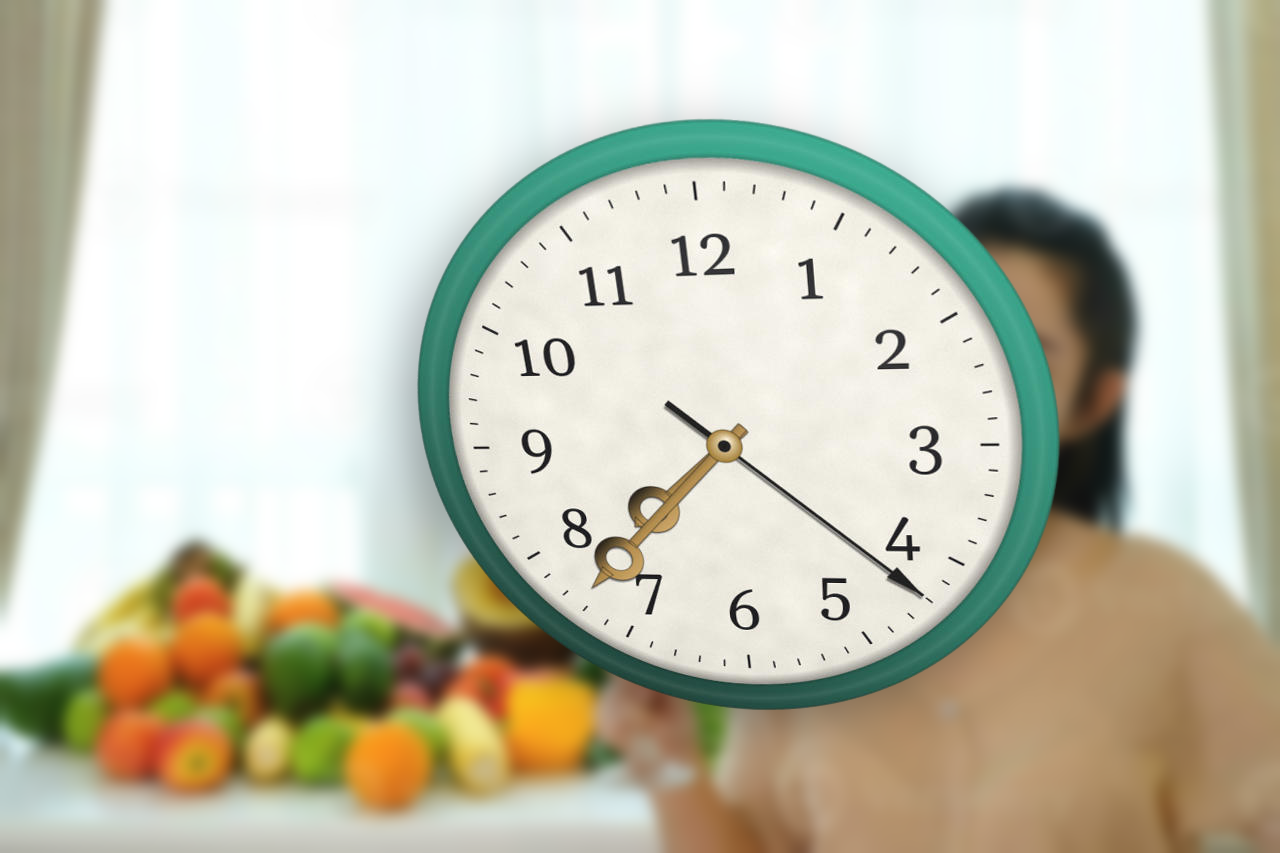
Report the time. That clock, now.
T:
7:37:22
